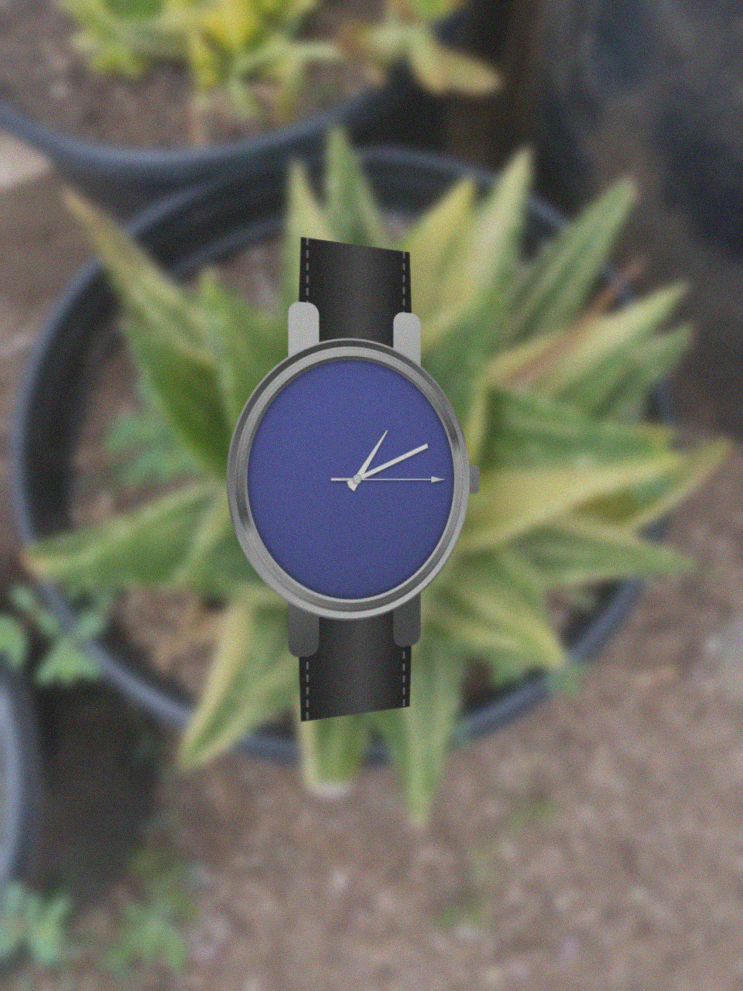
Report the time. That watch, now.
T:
1:11:15
